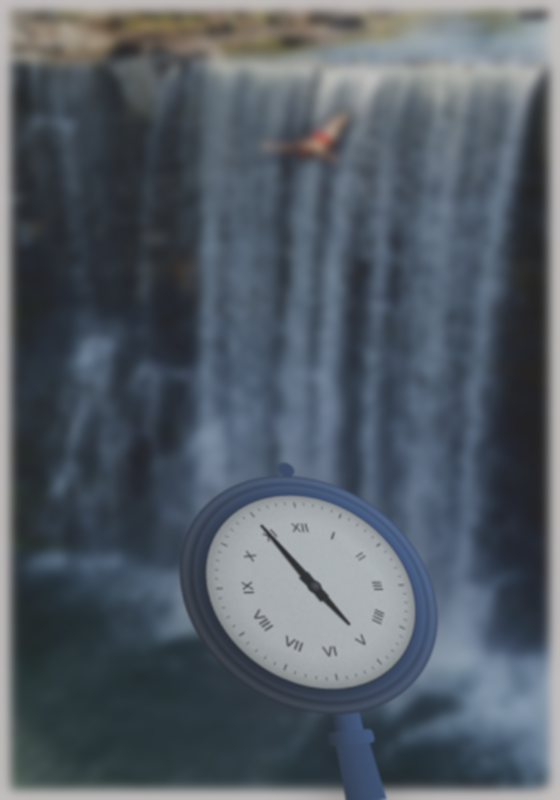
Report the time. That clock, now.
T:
4:55
